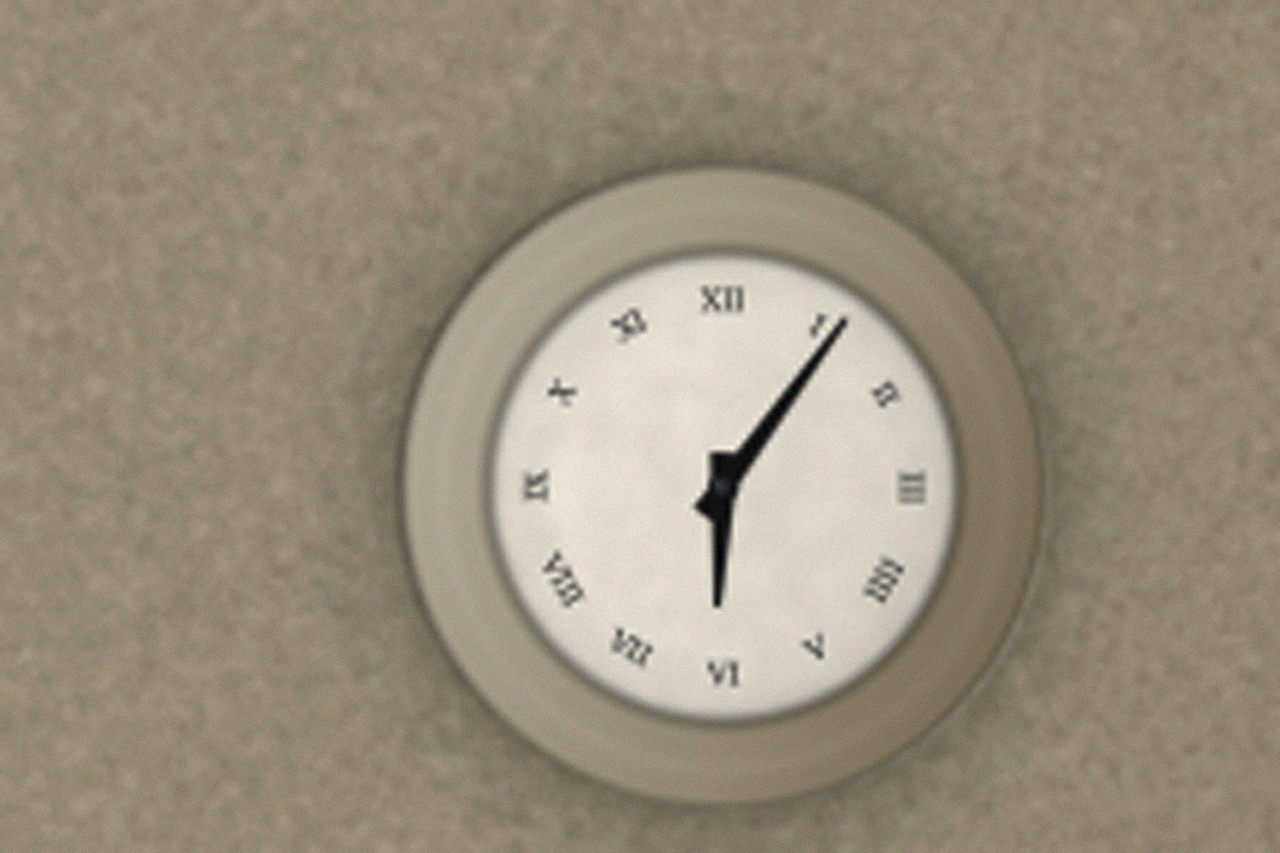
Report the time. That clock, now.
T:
6:06
